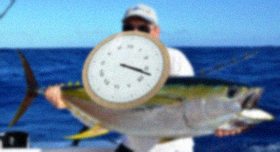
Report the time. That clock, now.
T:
3:17
